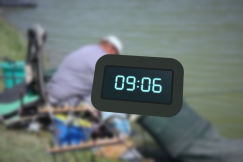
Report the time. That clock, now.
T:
9:06
